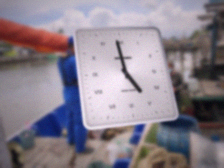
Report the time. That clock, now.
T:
4:59
